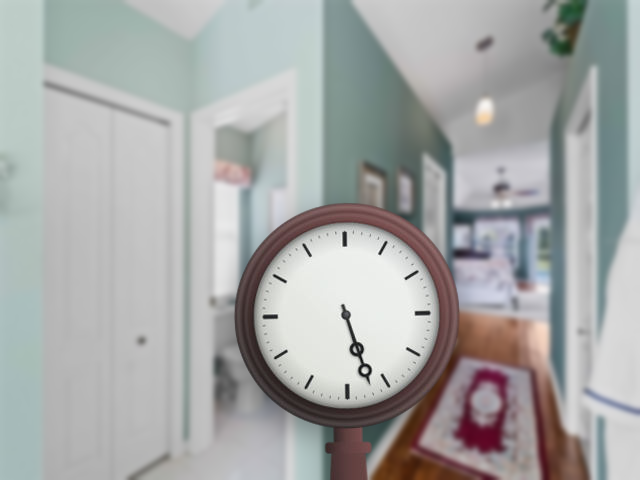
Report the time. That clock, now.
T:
5:27
